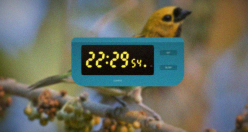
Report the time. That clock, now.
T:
22:29:54
